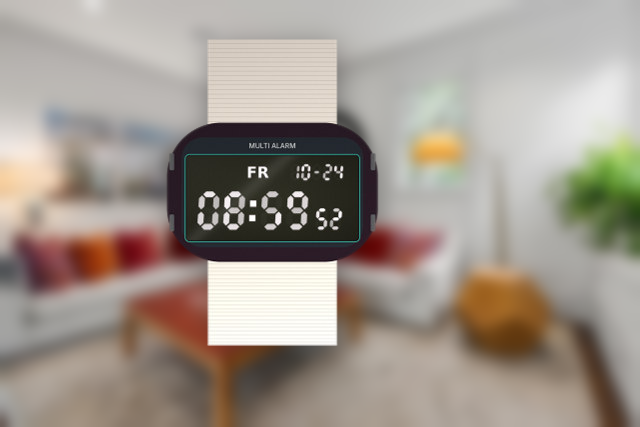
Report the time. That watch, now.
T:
8:59:52
